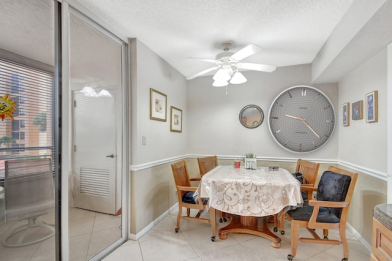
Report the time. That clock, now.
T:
9:22
